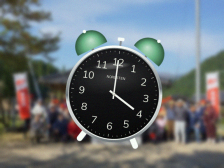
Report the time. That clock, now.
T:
4:00
